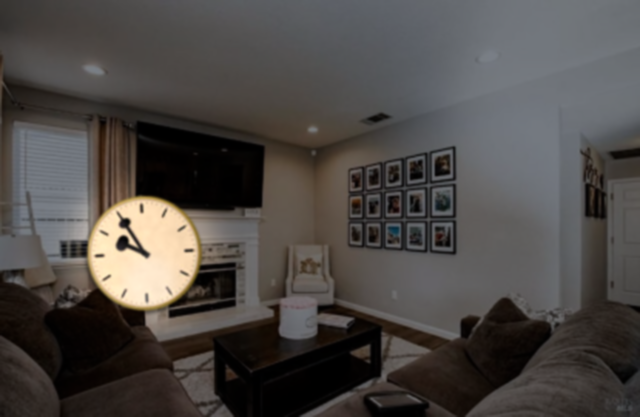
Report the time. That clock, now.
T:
9:55
